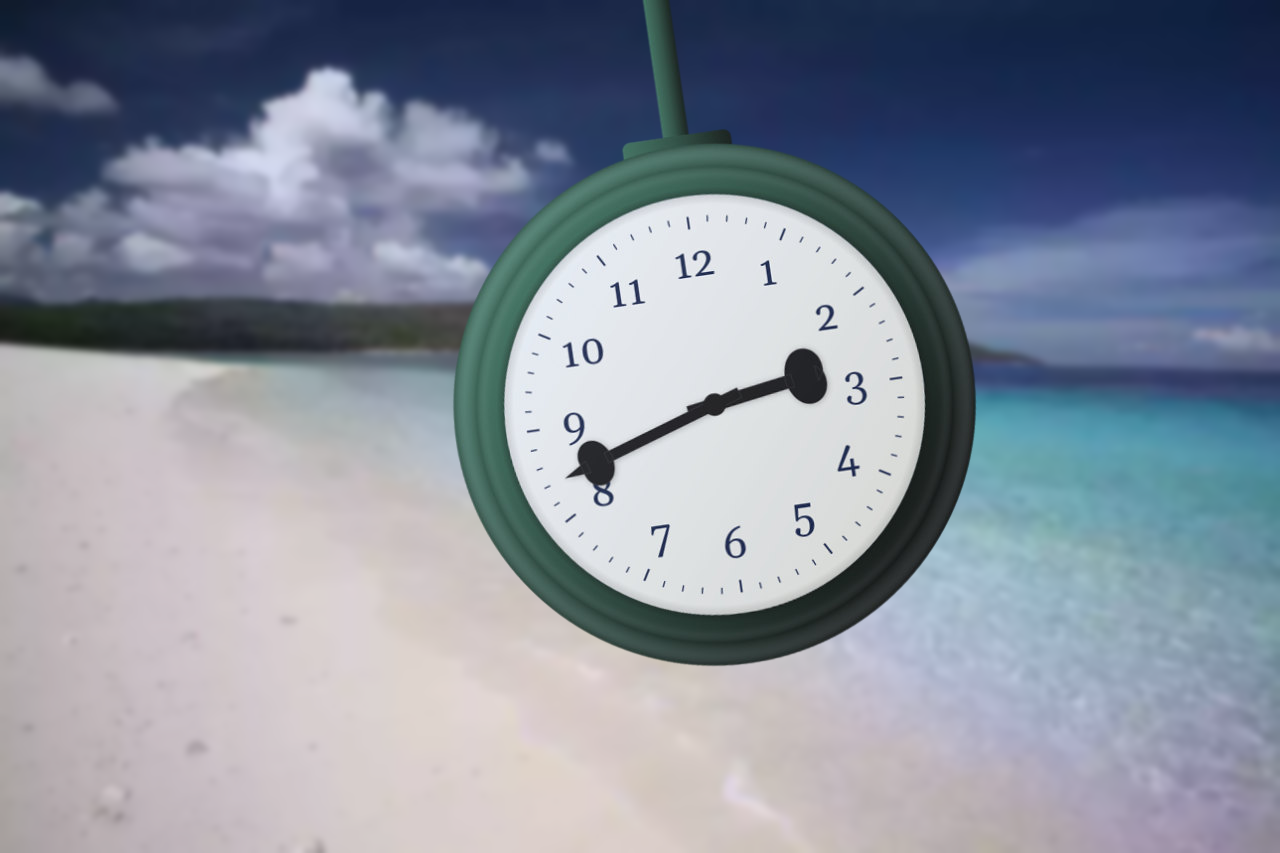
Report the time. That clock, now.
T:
2:42
